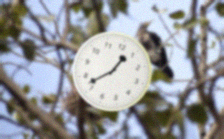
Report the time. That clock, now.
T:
12:37
